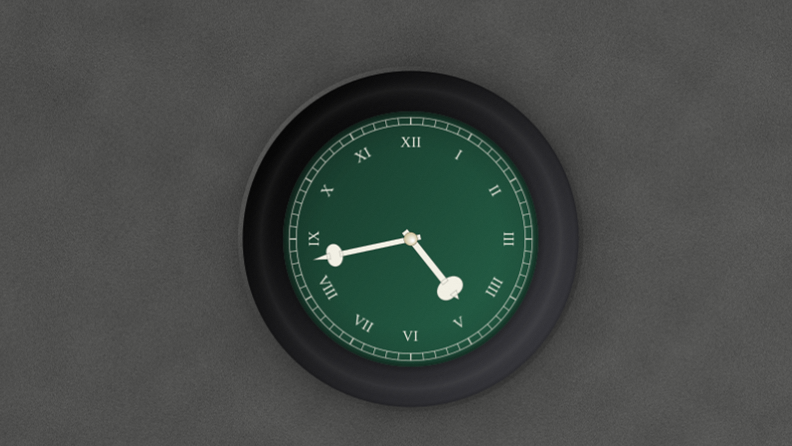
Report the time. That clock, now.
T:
4:43
